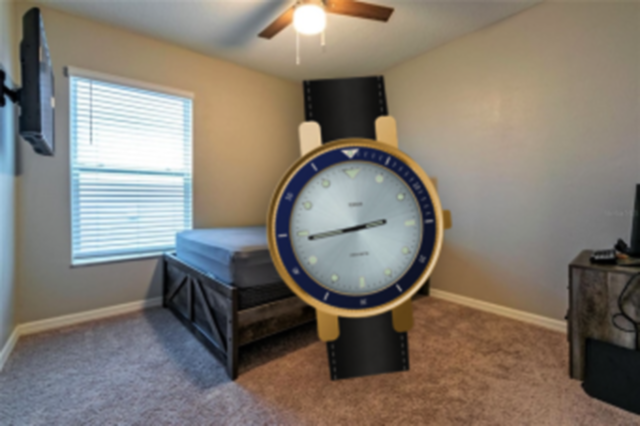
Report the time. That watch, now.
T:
2:44
